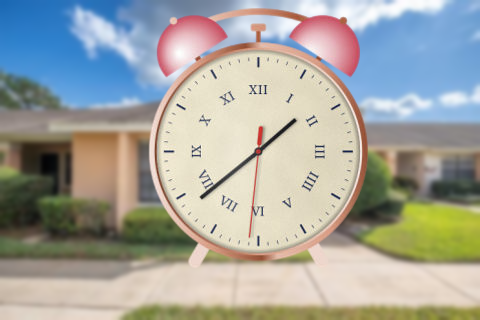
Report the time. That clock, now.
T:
1:38:31
